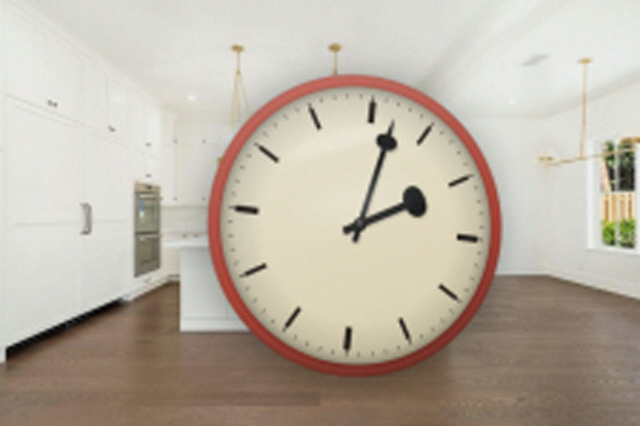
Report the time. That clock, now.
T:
2:02
